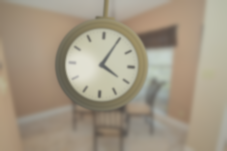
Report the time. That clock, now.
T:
4:05
